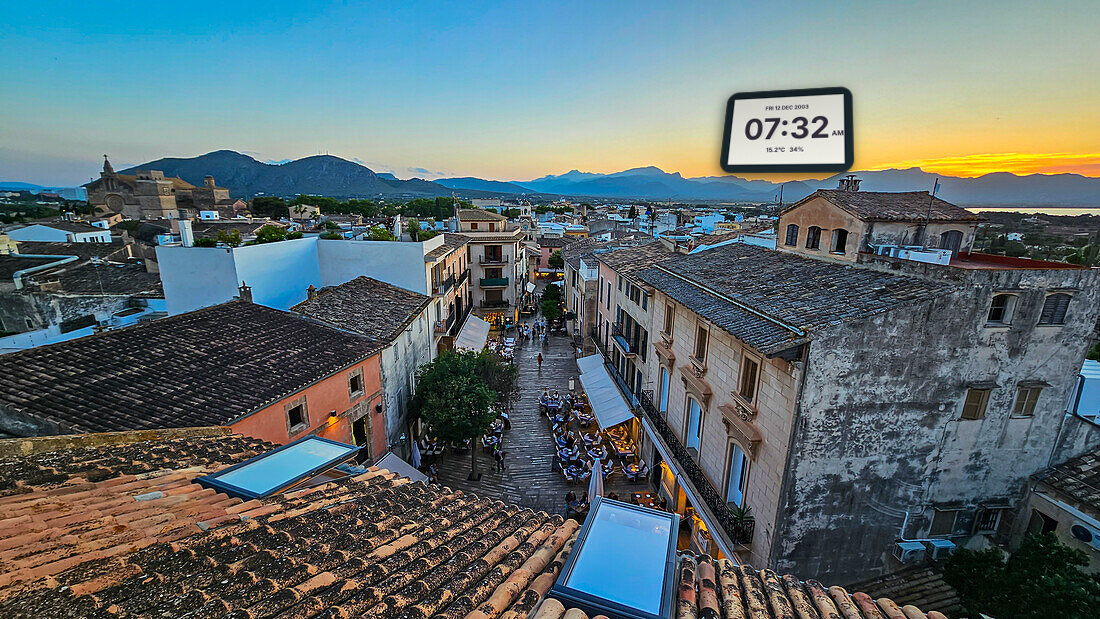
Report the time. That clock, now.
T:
7:32
